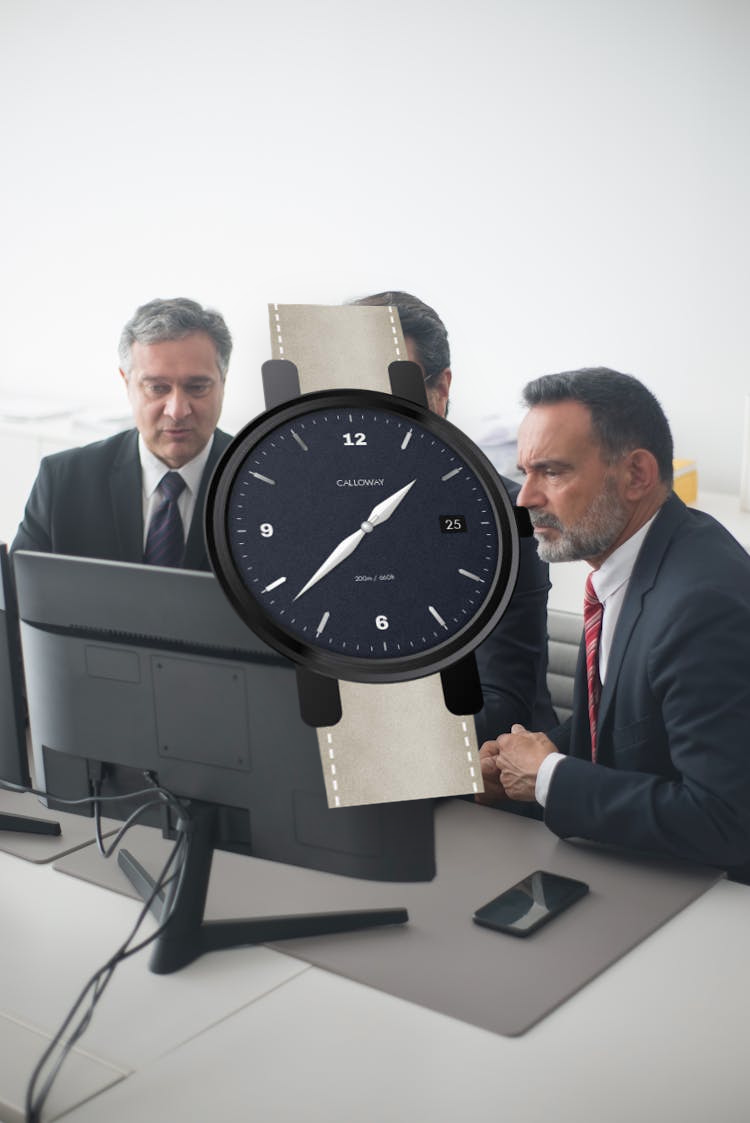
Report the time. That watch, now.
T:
1:38
